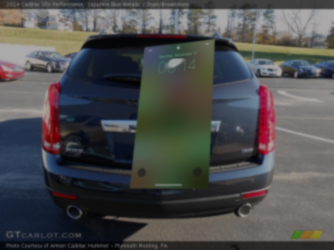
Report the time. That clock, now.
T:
3:14
